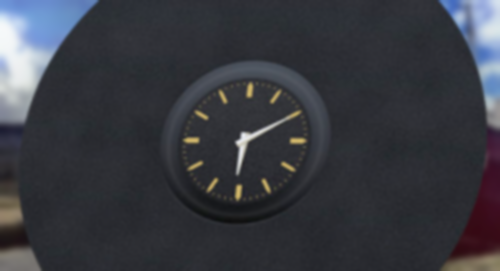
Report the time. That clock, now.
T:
6:10
